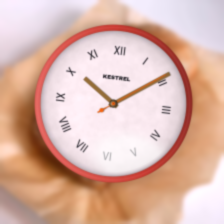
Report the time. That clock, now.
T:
10:09:09
